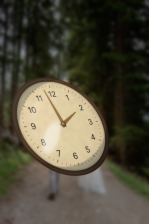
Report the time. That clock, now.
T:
1:58
